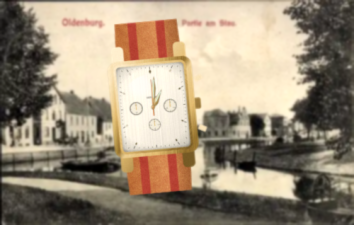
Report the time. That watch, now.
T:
1:01
